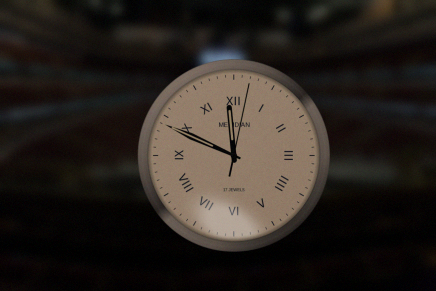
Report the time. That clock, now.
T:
11:49:02
